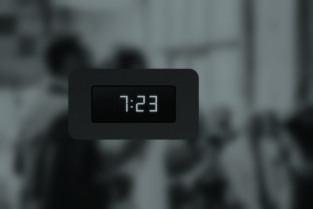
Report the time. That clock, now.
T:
7:23
